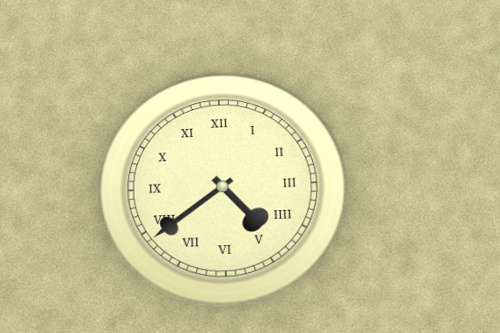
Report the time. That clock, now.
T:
4:39
